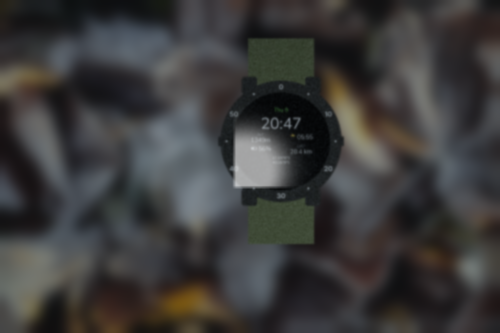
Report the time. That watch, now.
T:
20:47
